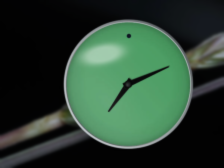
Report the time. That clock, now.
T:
7:11
